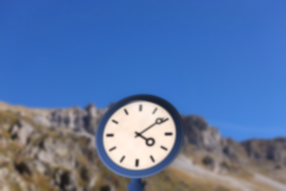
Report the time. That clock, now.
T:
4:09
